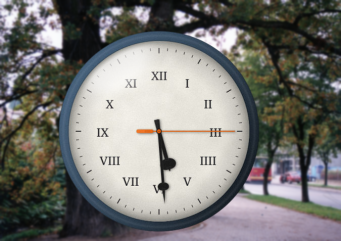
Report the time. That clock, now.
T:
5:29:15
